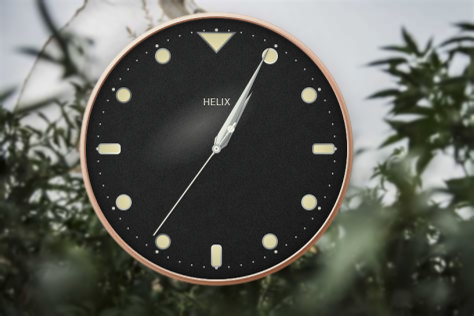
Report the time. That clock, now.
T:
1:04:36
